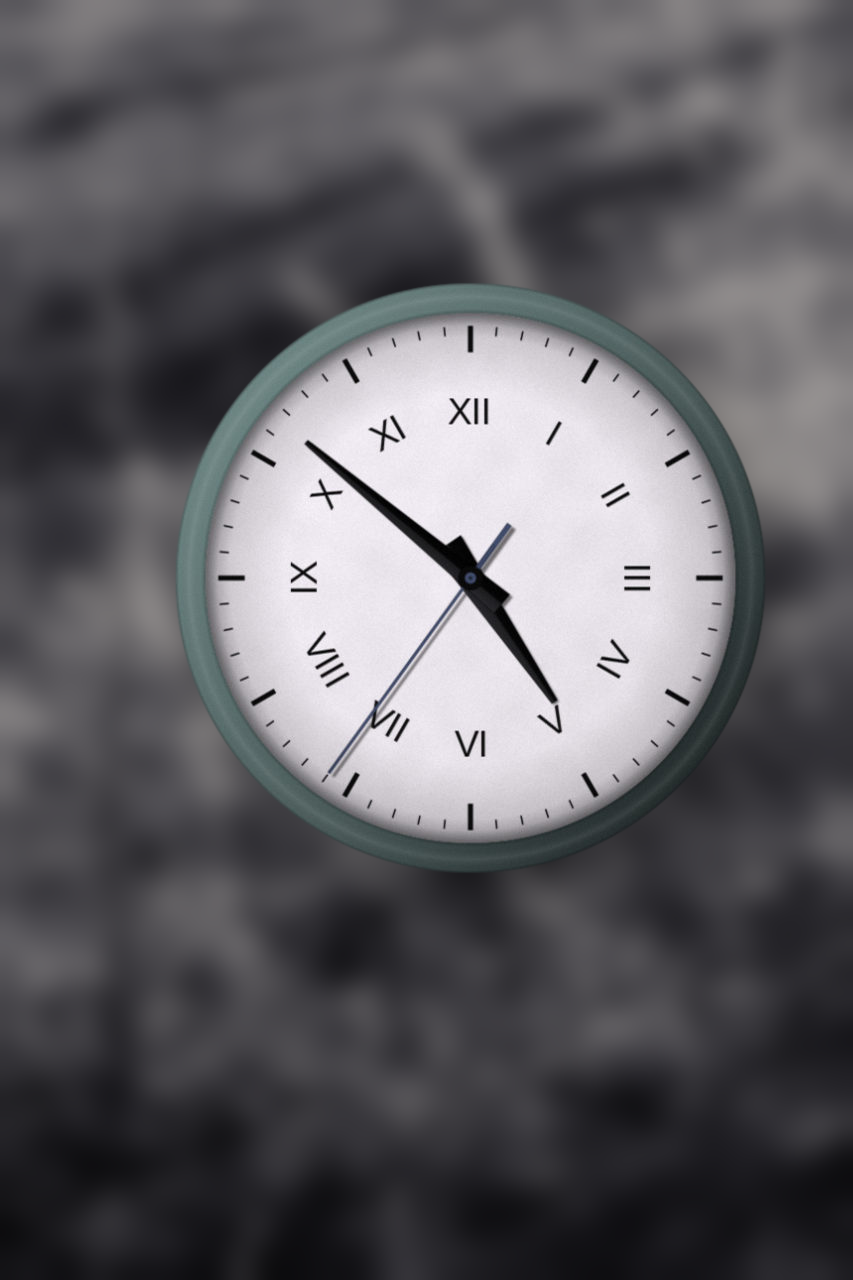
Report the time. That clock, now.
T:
4:51:36
